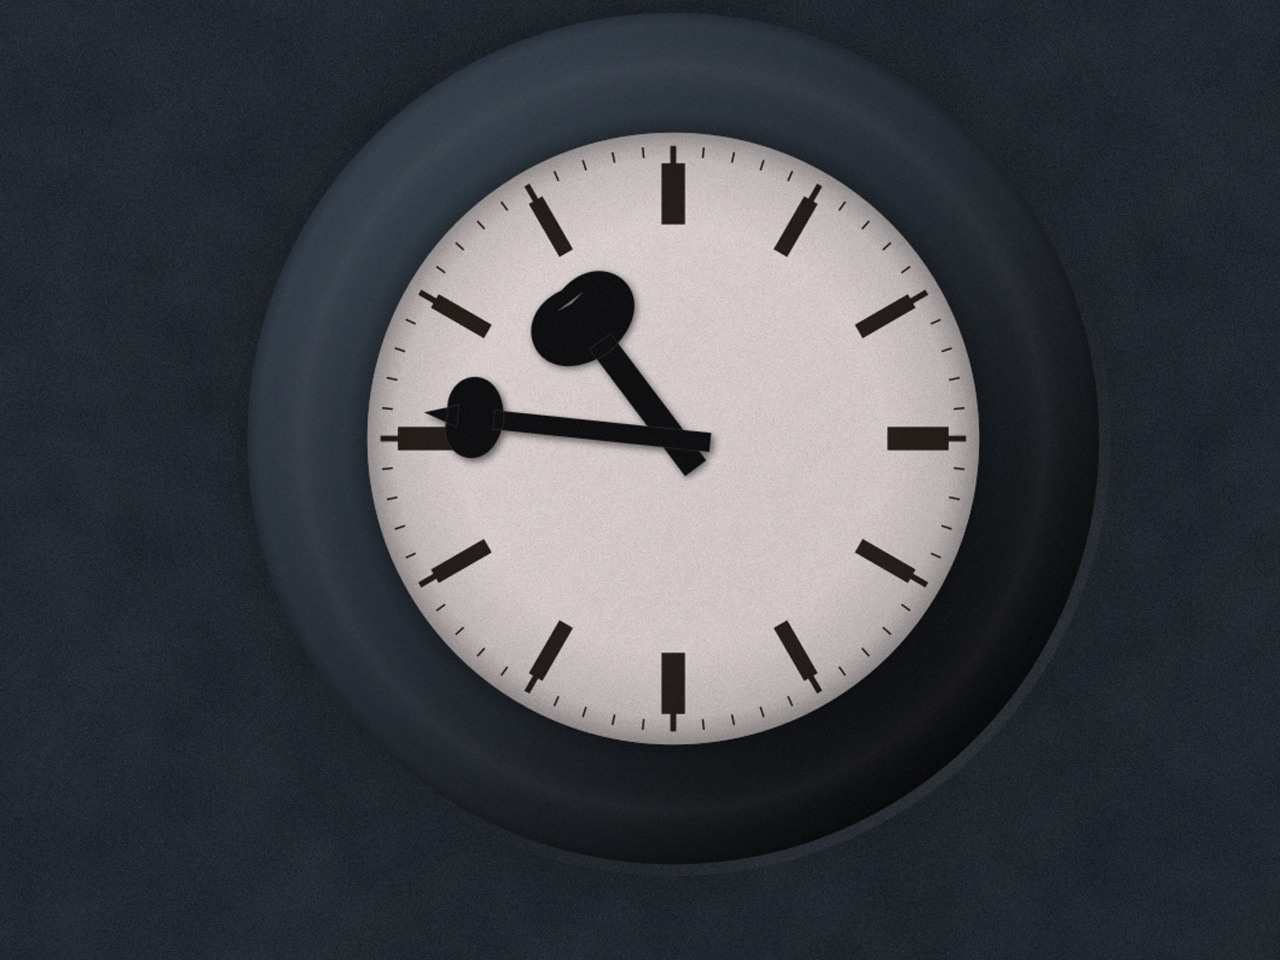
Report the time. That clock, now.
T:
10:46
